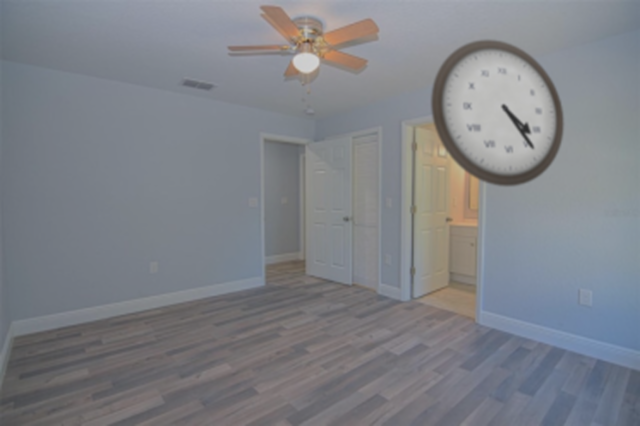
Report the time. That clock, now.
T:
4:24
